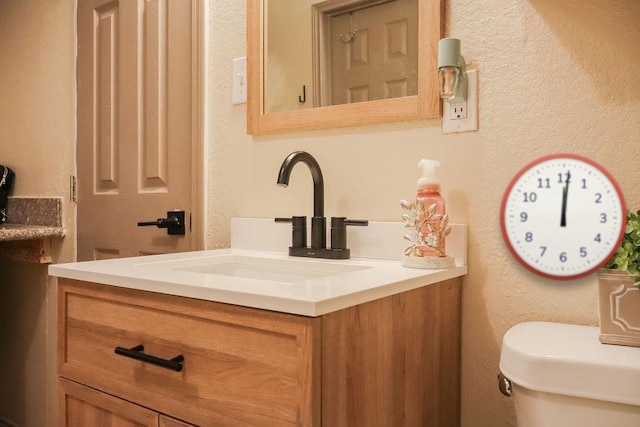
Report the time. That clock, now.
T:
12:01
